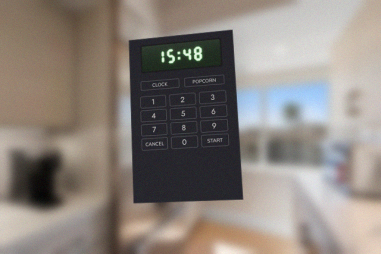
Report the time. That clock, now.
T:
15:48
